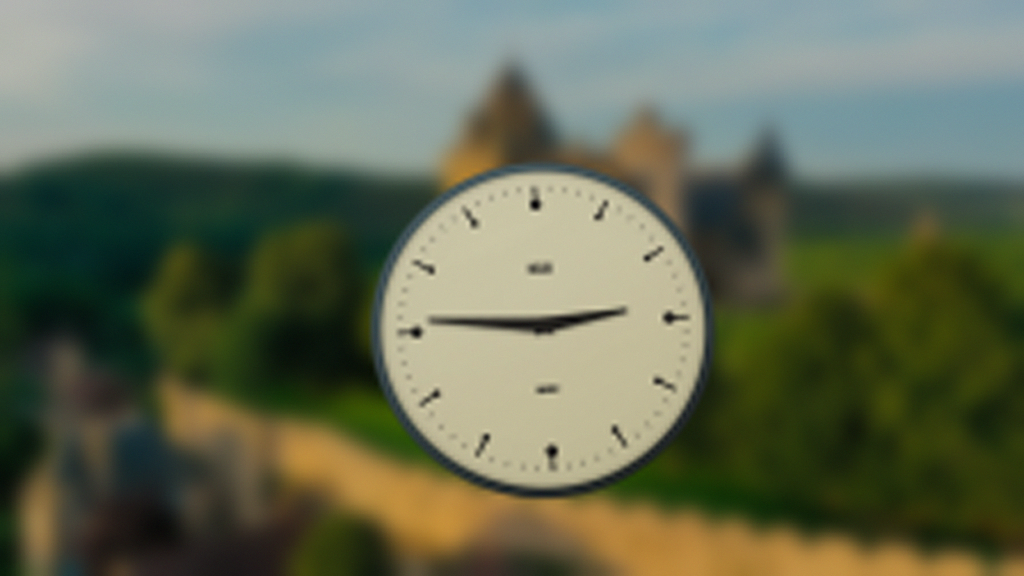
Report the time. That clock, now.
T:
2:46
